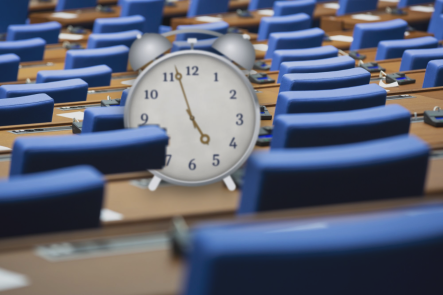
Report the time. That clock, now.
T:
4:57
